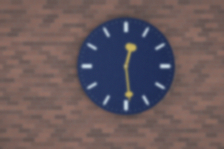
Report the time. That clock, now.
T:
12:29
